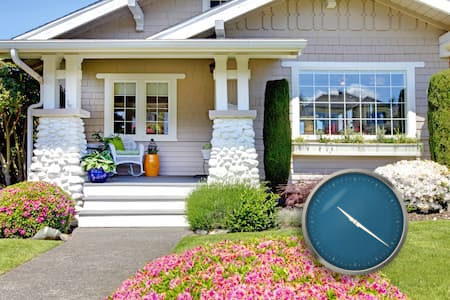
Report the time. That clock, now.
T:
10:21
